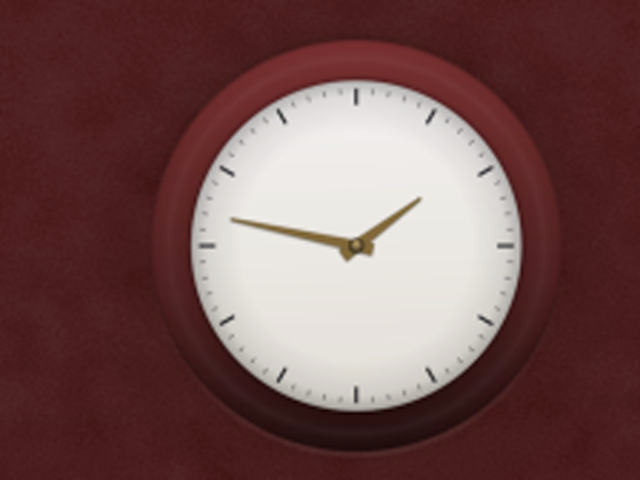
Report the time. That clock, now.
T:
1:47
